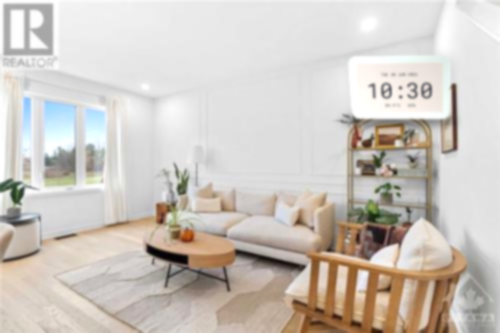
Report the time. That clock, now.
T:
10:30
